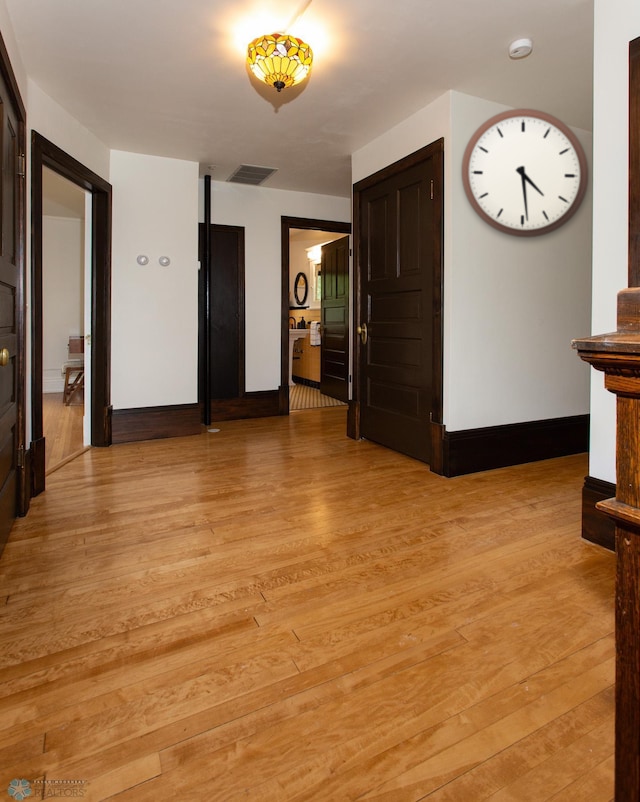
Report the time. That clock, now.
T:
4:29
